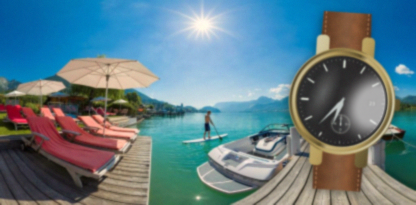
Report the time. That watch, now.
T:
6:37
